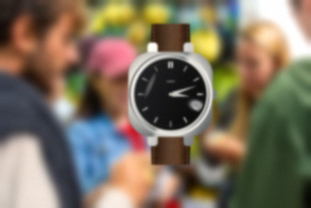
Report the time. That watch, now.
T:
3:12
